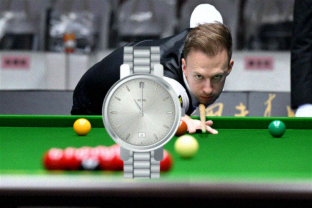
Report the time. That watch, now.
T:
11:00
